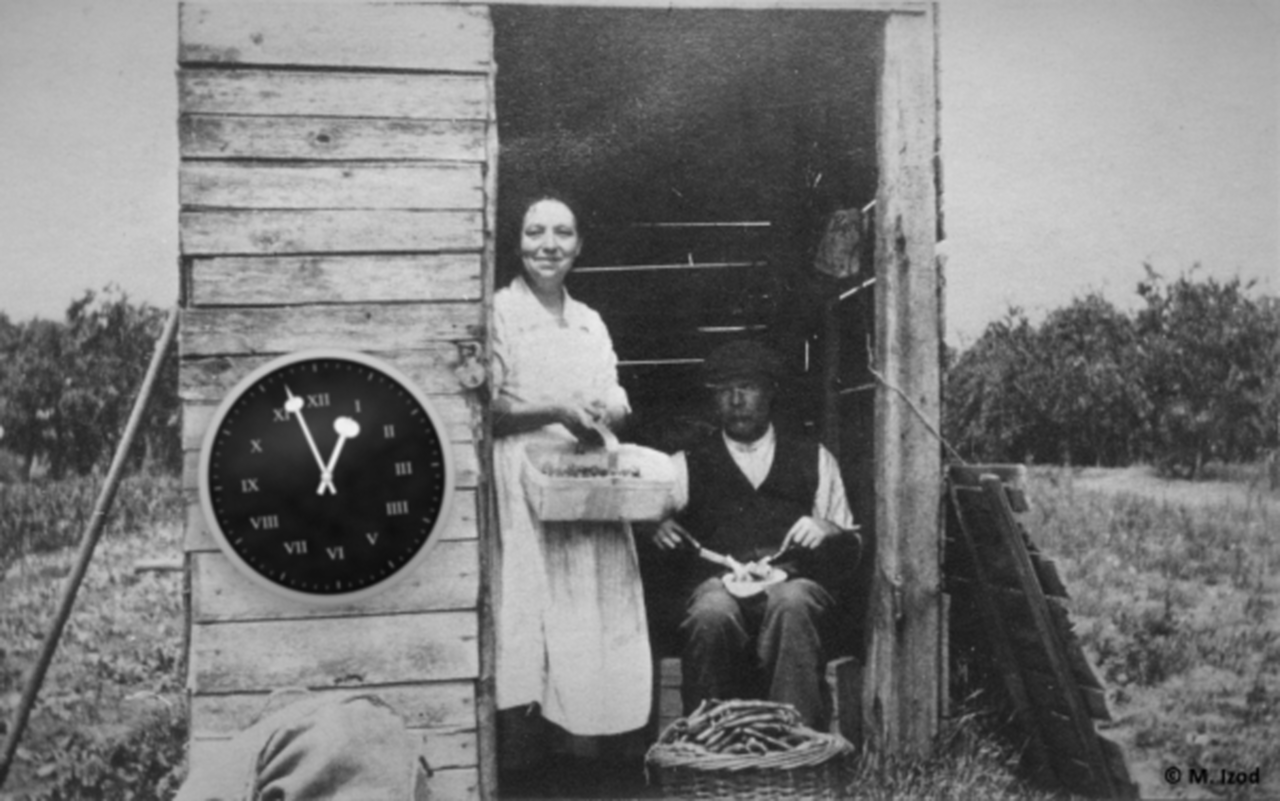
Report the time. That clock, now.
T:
12:57
